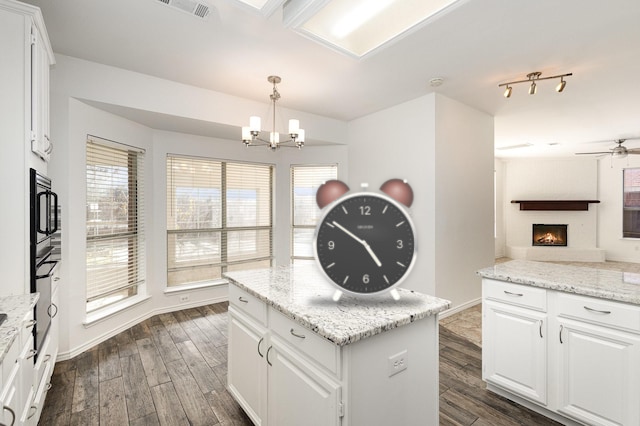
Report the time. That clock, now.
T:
4:51
